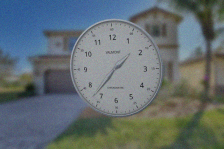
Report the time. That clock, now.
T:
1:37
